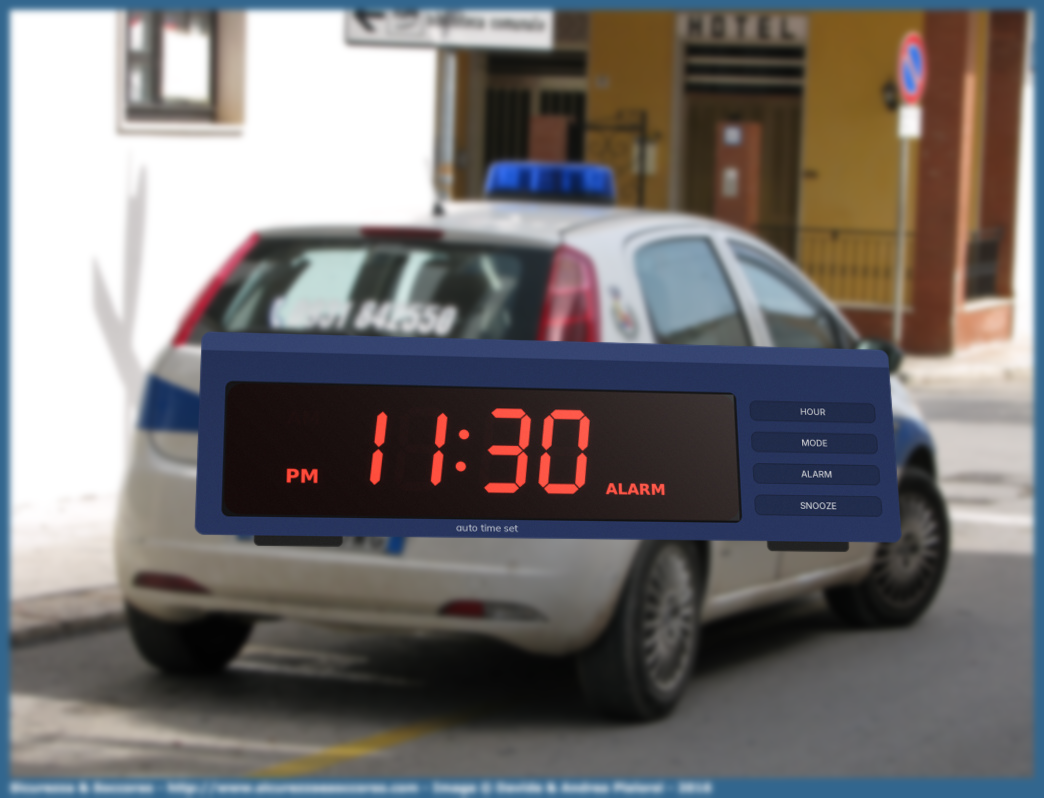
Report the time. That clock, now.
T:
11:30
